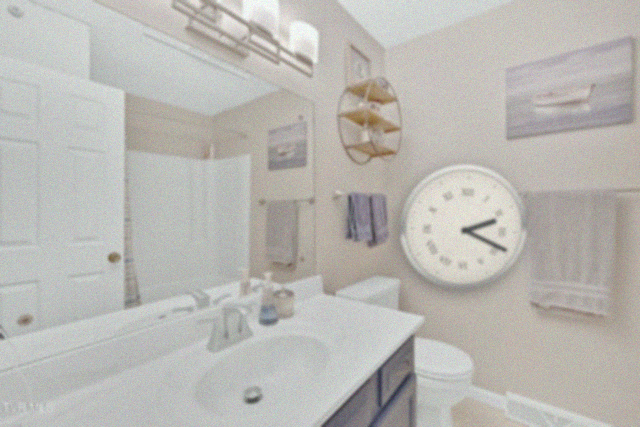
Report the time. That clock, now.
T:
2:19
